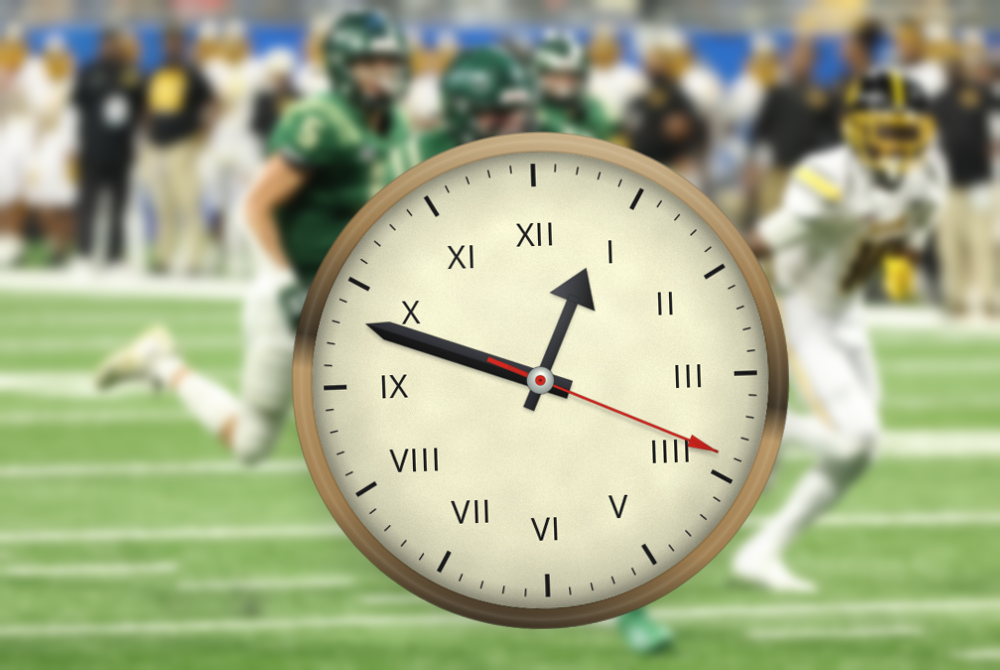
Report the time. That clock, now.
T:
12:48:19
